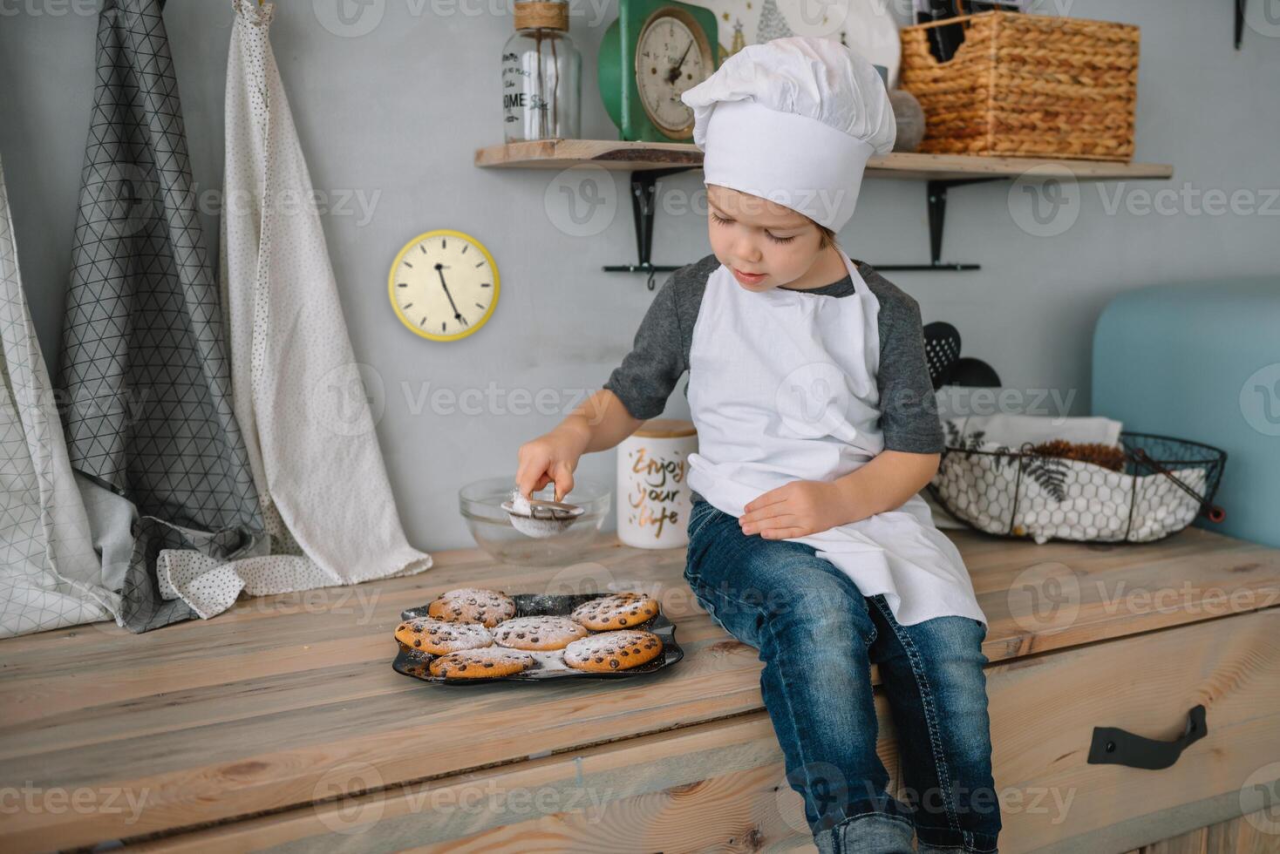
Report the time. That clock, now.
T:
11:26
